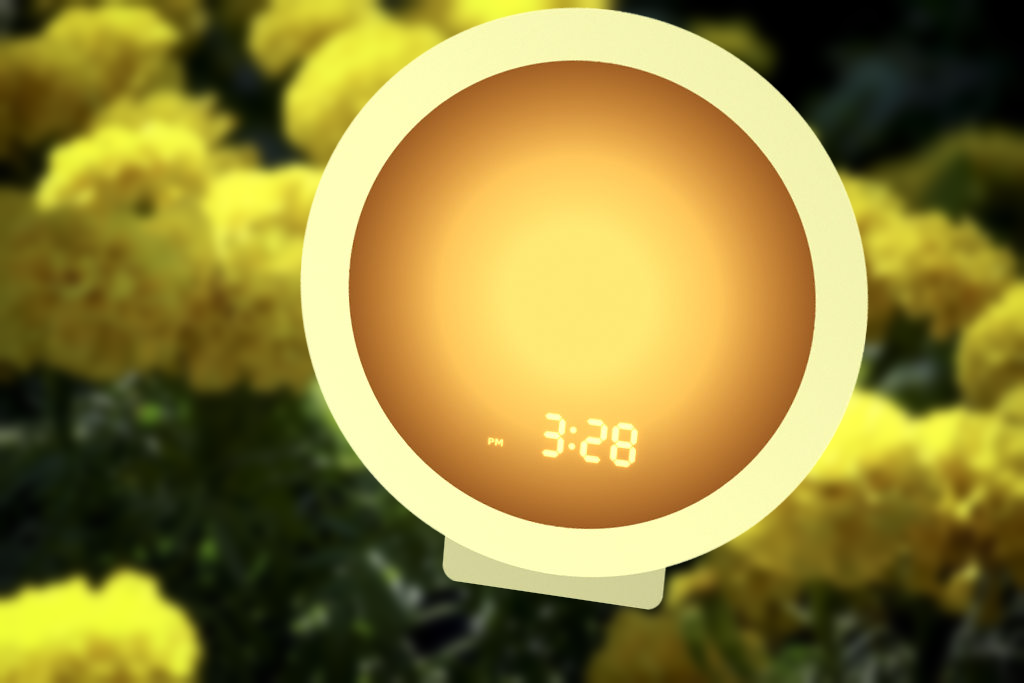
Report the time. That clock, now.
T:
3:28
